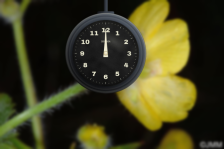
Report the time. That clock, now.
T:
12:00
